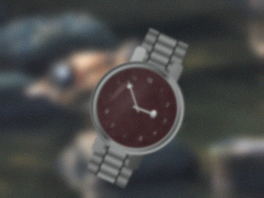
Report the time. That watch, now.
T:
2:53
